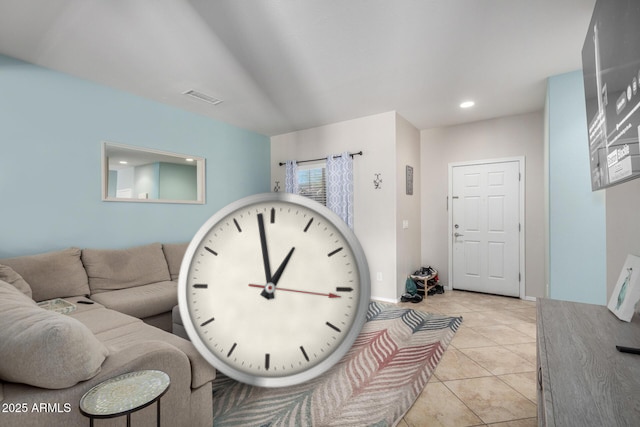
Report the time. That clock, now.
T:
12:58:16
